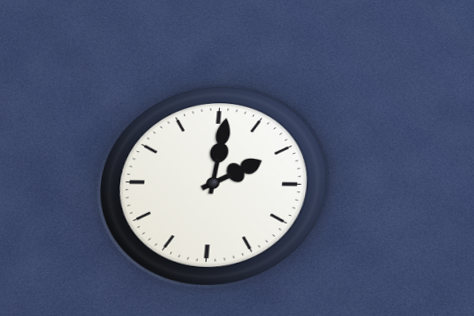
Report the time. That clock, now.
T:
2:01
